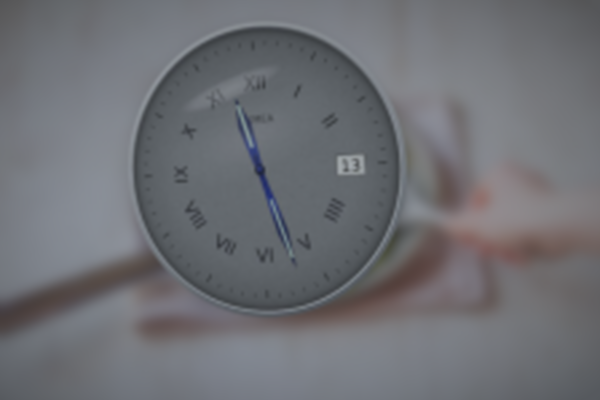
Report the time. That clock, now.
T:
11:27
